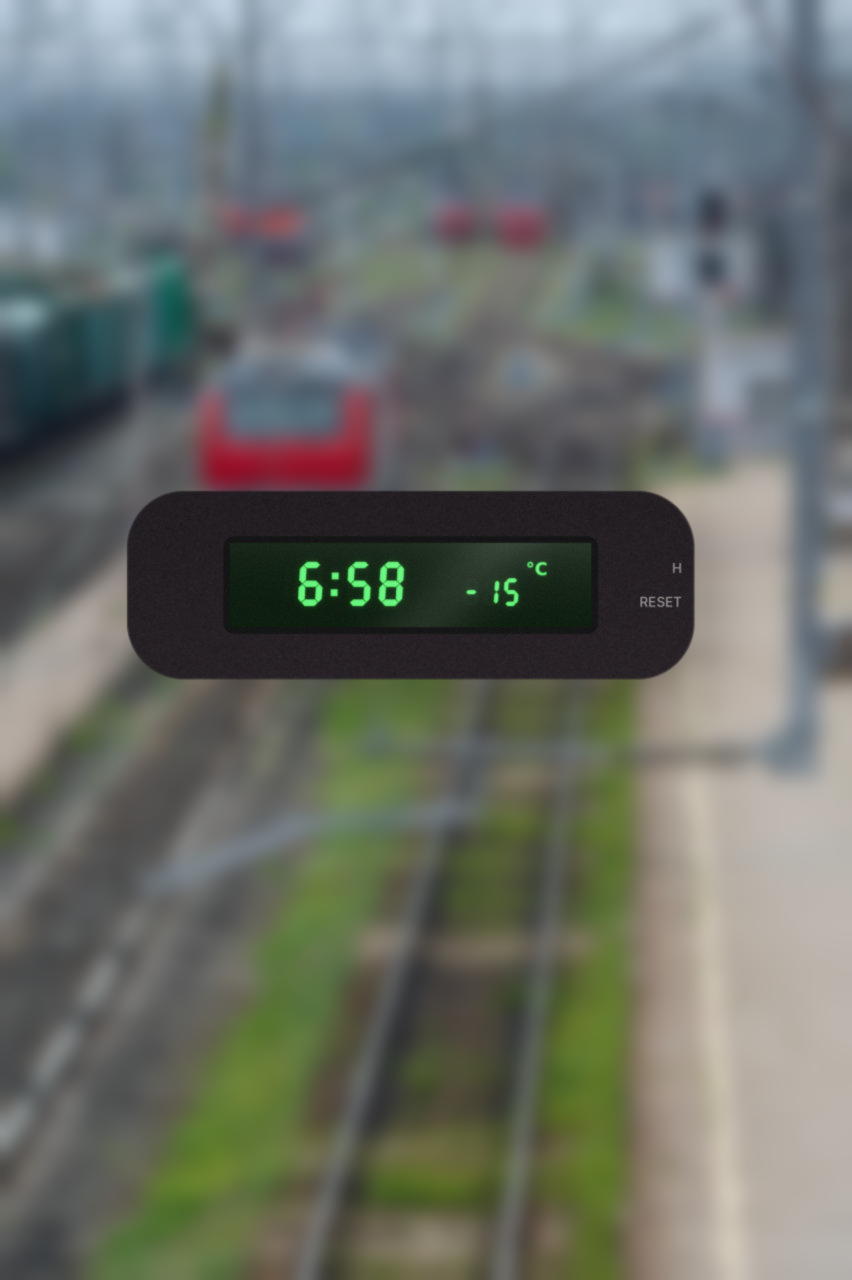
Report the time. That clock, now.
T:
6:58
